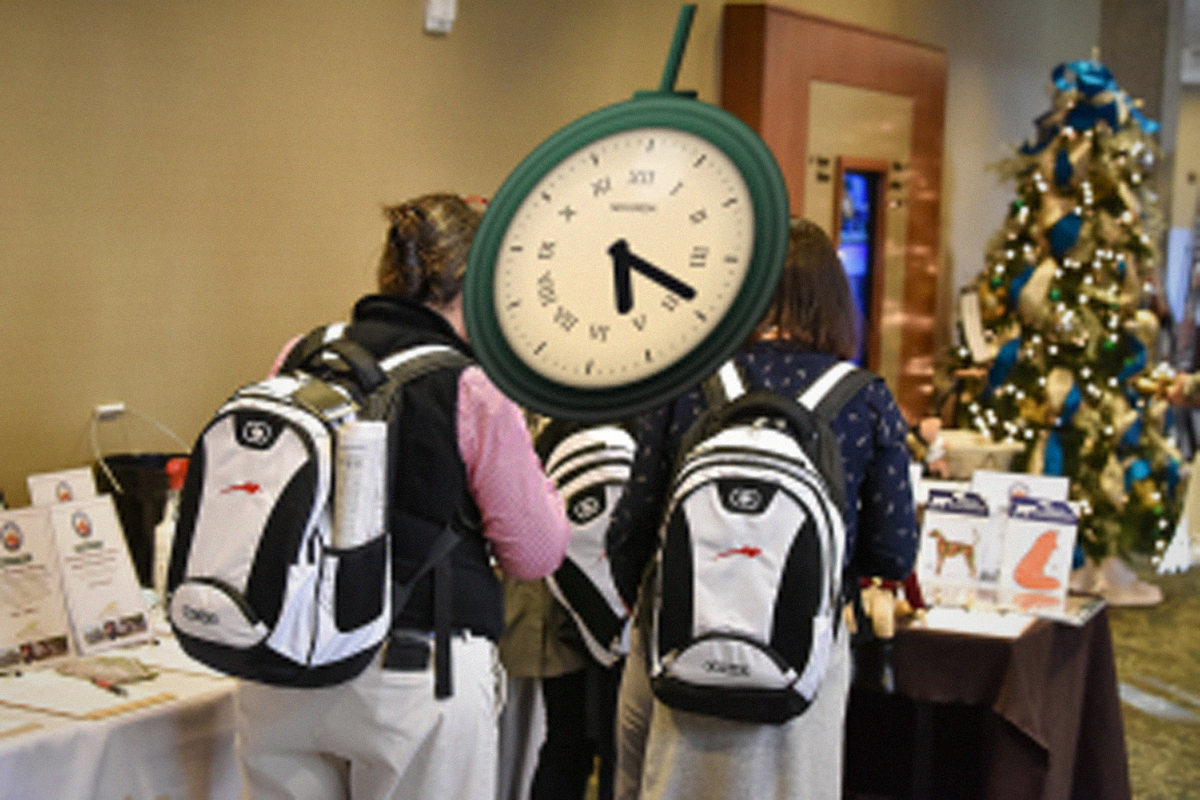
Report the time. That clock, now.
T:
5:19
